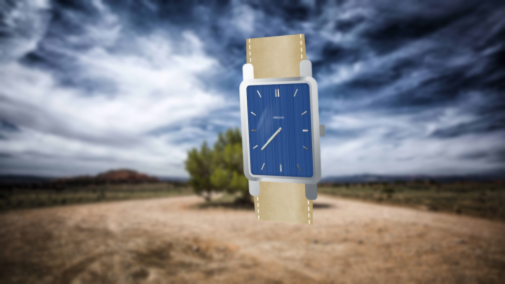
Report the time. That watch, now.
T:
7:38
